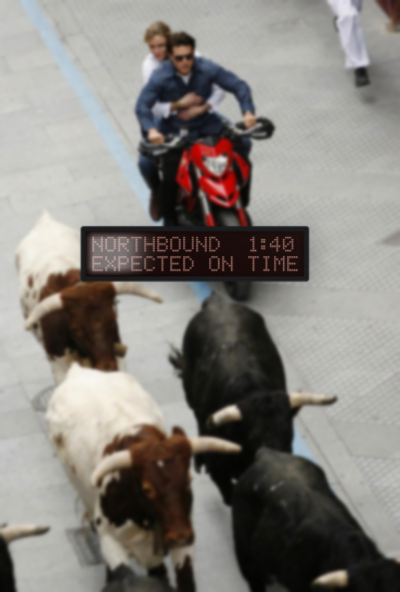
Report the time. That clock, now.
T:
1:40
